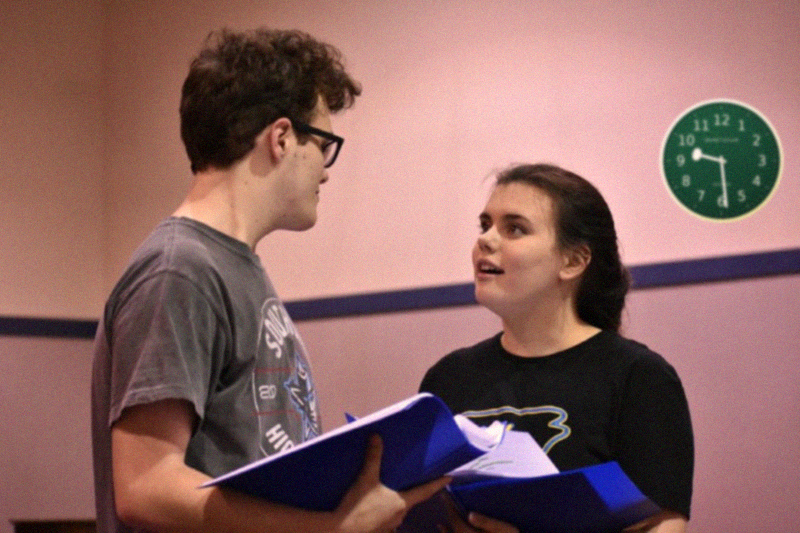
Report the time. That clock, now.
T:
9:29
